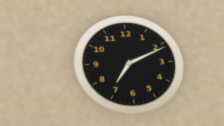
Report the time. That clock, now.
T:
7:11
